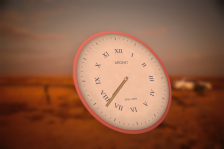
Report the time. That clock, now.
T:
7:38
